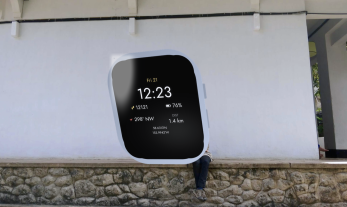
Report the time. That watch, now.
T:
12:23
